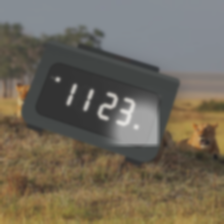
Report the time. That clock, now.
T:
11:23
